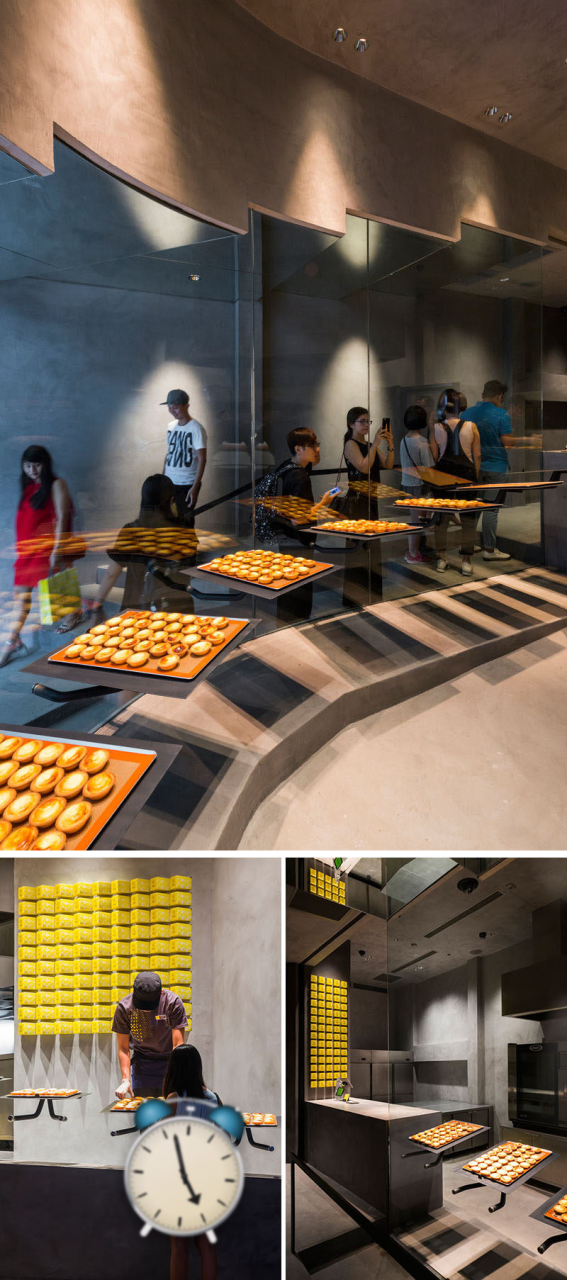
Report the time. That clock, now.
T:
4:57
